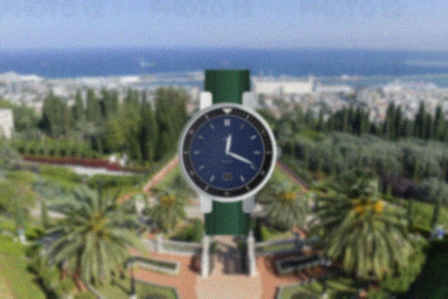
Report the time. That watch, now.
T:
12:19
